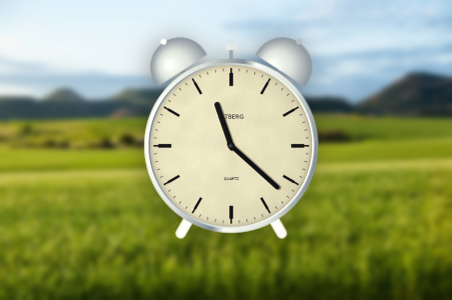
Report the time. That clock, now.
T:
11:22
